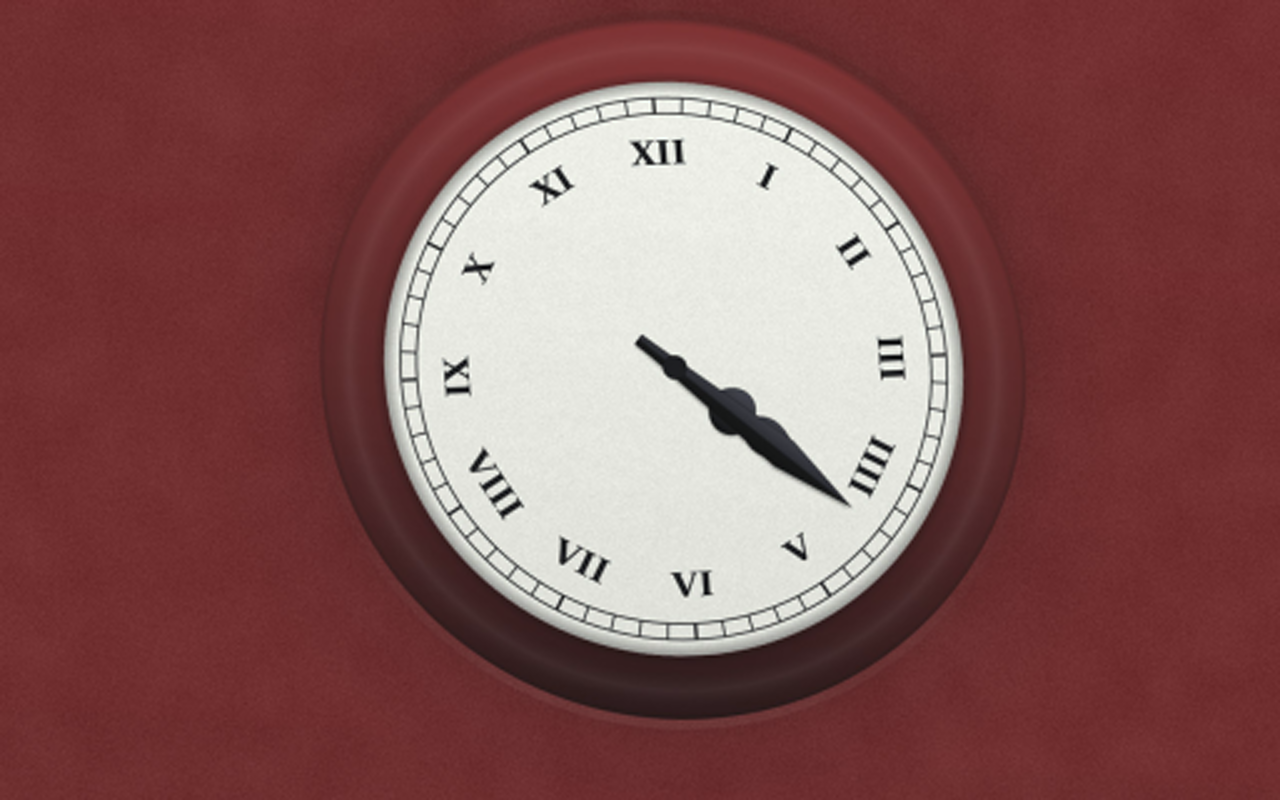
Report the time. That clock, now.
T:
4:22
